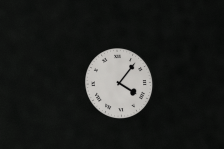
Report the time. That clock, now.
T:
4:07
